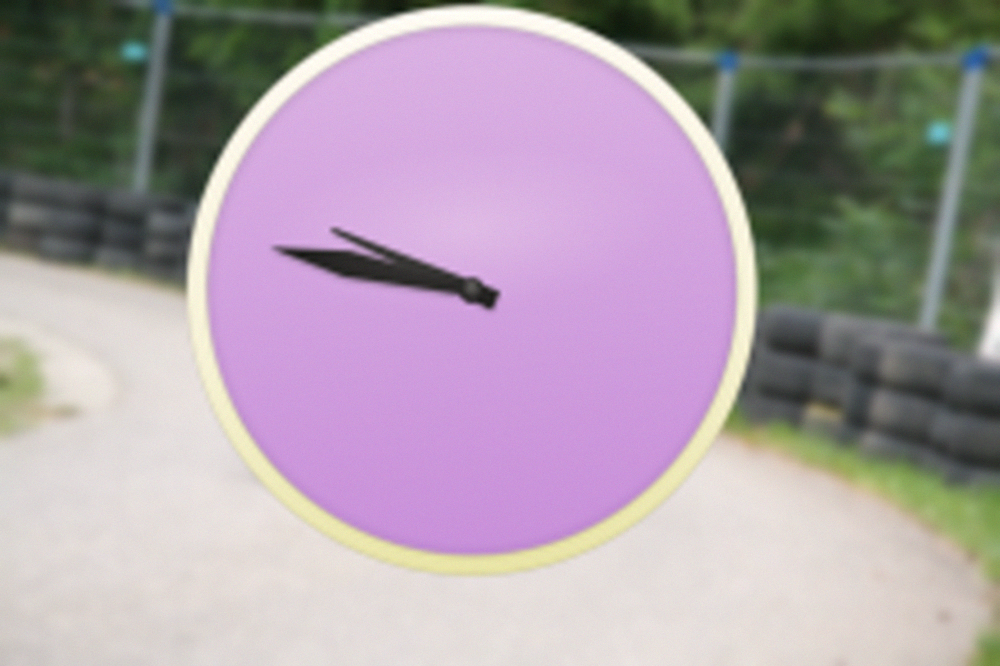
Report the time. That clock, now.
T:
9:47
